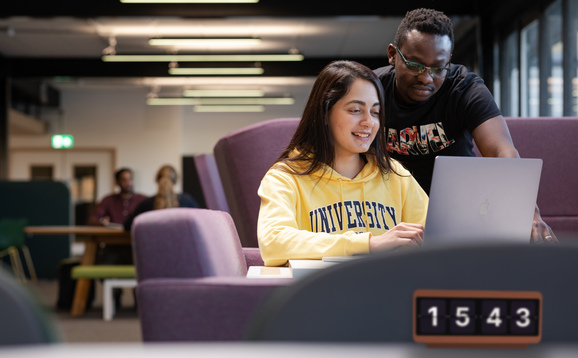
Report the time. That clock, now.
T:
15:43
